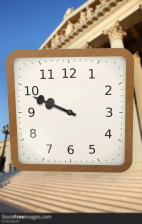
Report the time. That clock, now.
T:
9:49
